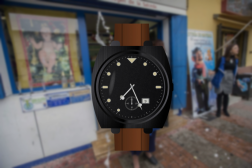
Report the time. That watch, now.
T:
7:26
